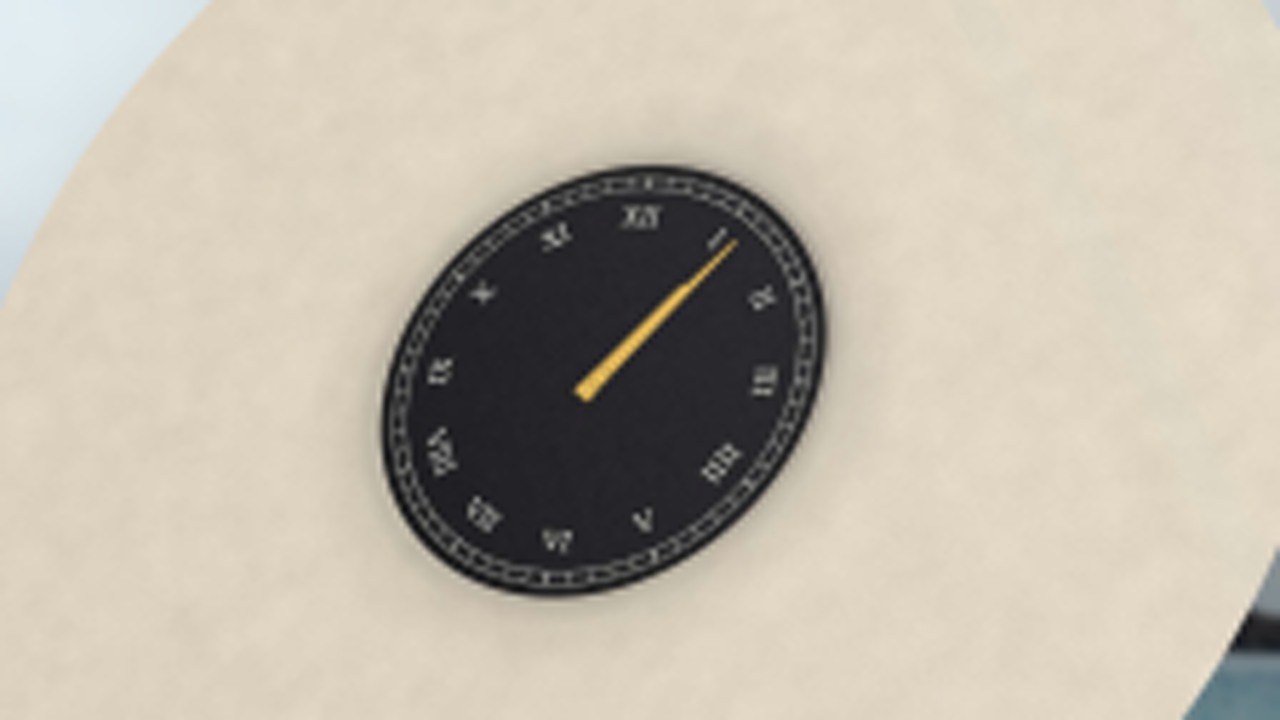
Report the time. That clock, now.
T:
1:06
